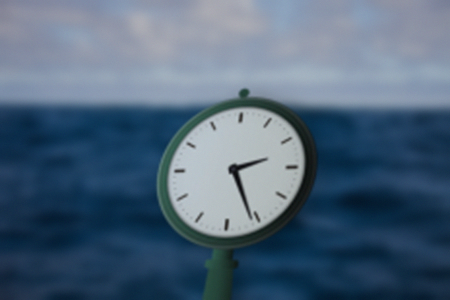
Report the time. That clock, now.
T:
2:26
